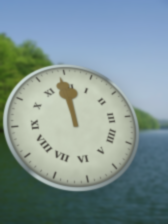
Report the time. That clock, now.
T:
11:59
